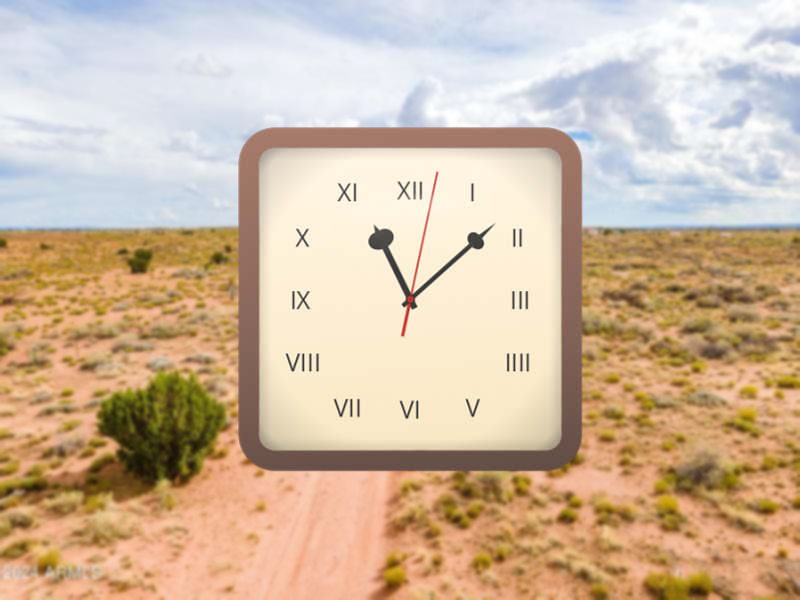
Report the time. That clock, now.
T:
11:08:02
